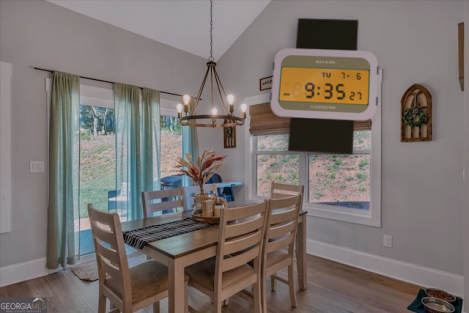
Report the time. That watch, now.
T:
9:35:27
